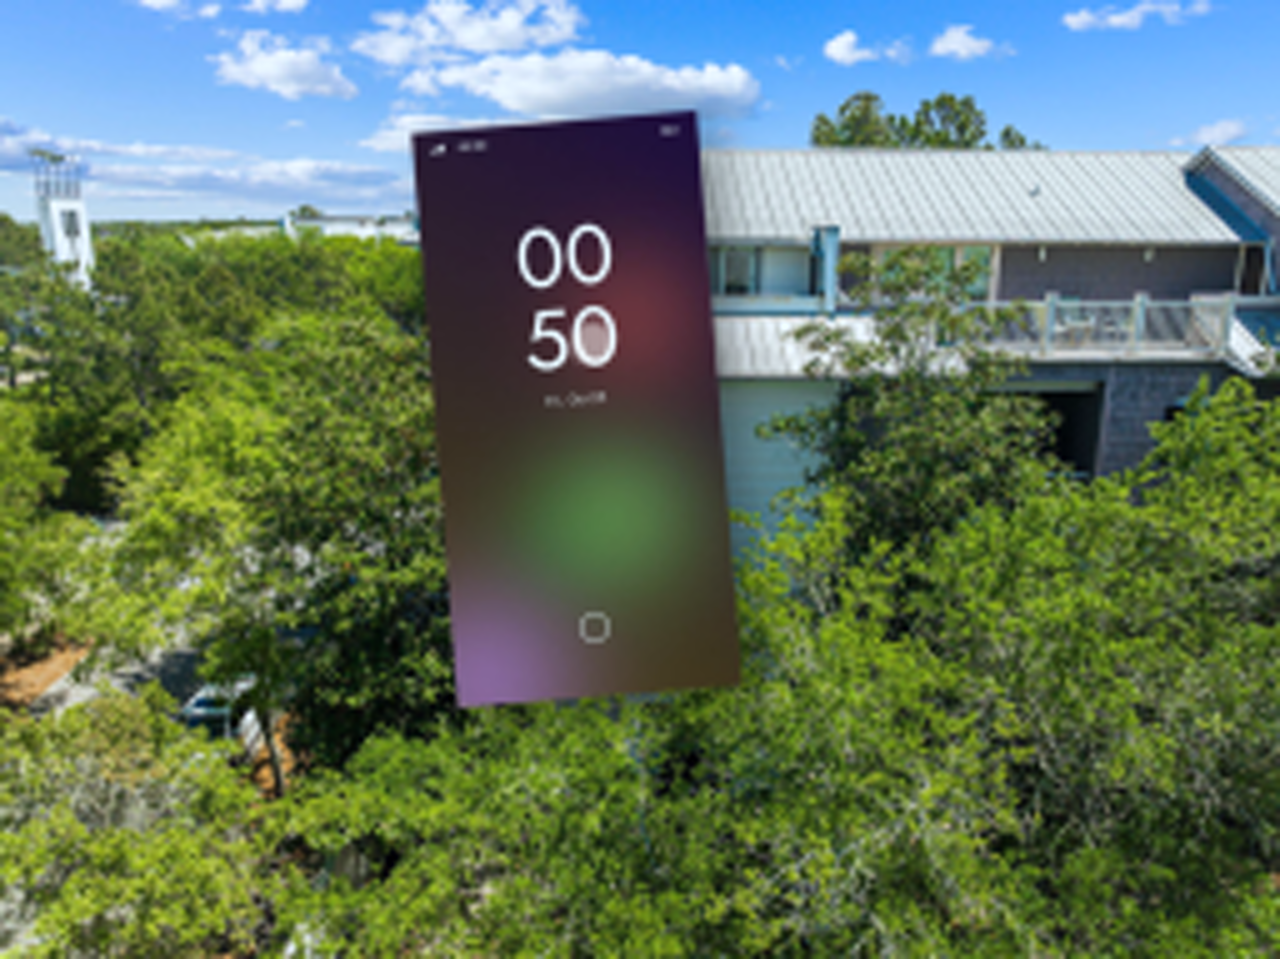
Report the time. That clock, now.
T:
0:50
